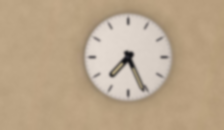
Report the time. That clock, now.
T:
7:26
